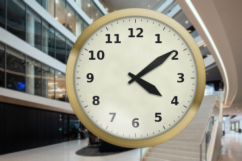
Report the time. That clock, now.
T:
4:09
